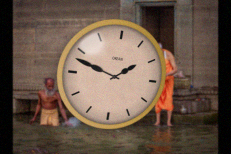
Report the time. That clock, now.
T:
1:48
